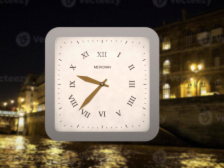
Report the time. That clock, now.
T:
9:37
